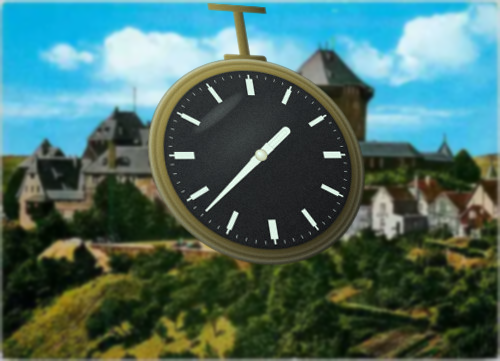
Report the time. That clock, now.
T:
1:38
